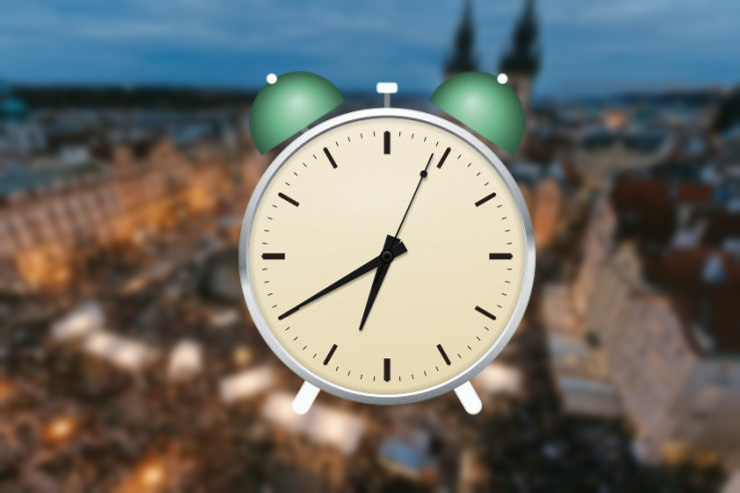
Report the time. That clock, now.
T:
6:40:04
